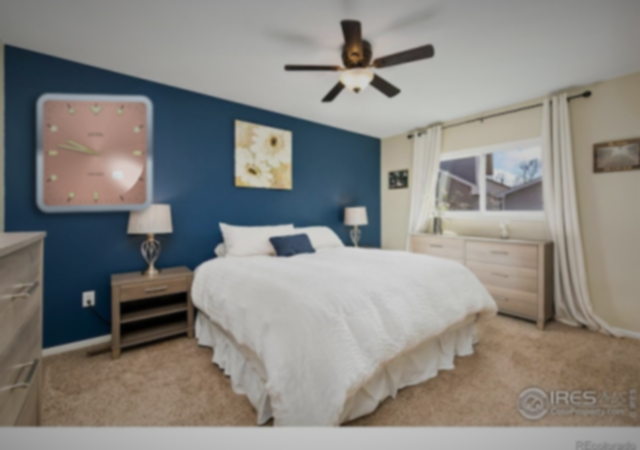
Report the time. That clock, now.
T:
9:47
